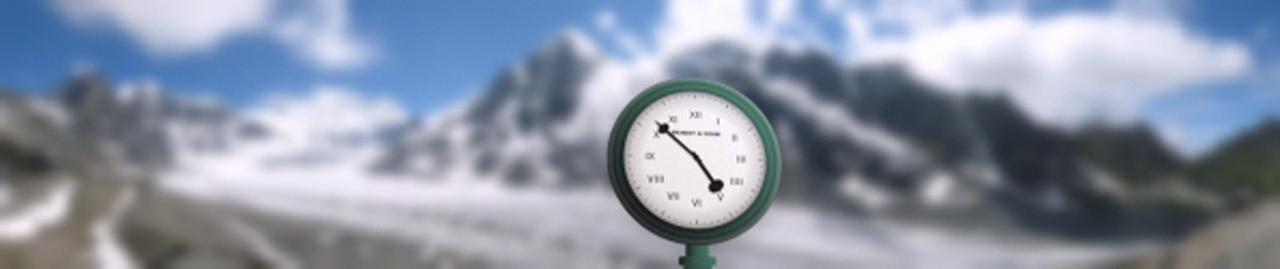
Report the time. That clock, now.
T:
4:52
